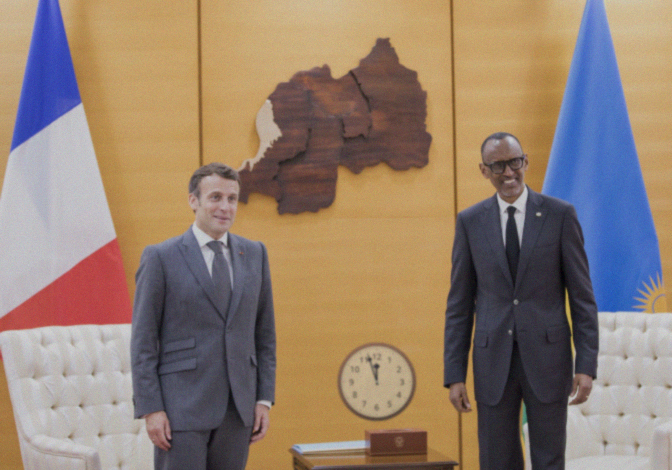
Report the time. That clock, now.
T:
11:57
